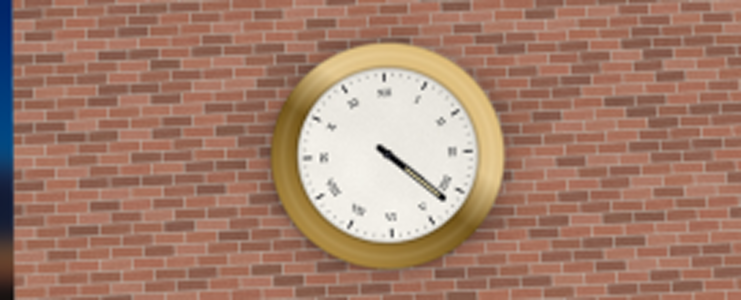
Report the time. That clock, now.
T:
4:22
